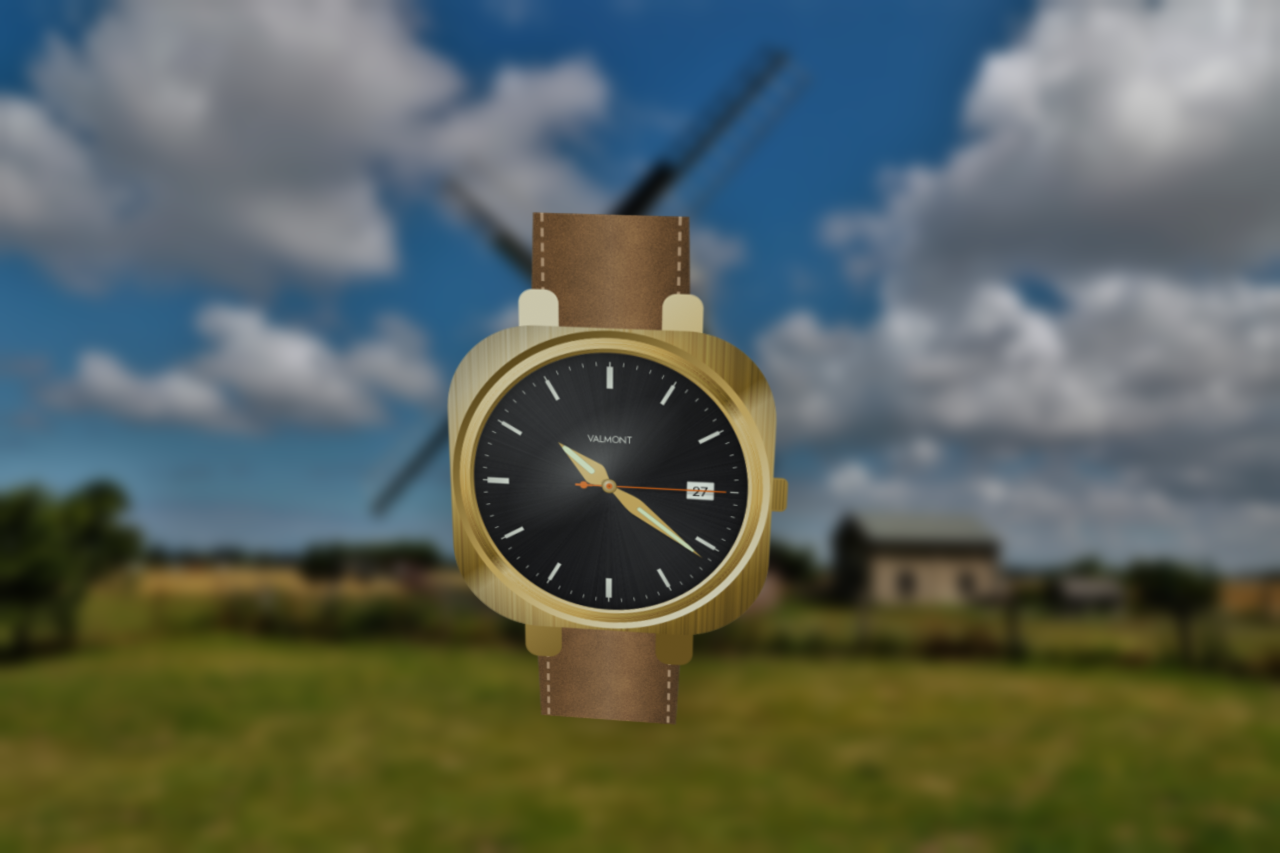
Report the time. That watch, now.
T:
10:21:15
